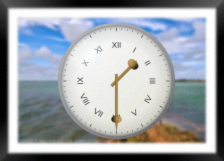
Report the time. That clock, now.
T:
1:30
